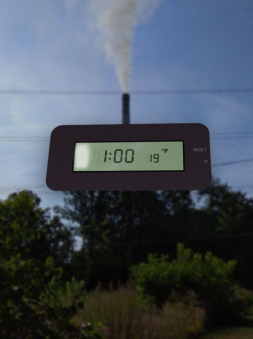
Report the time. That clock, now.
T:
1:00
